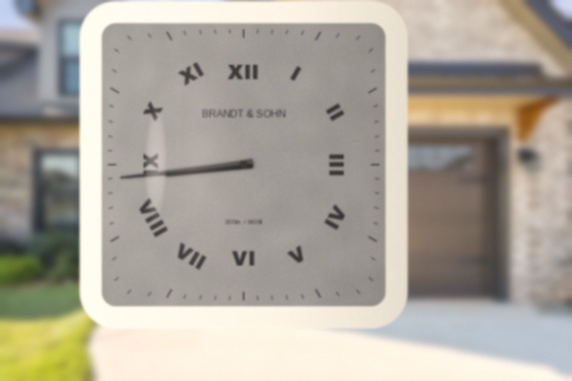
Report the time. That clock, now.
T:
8:44
